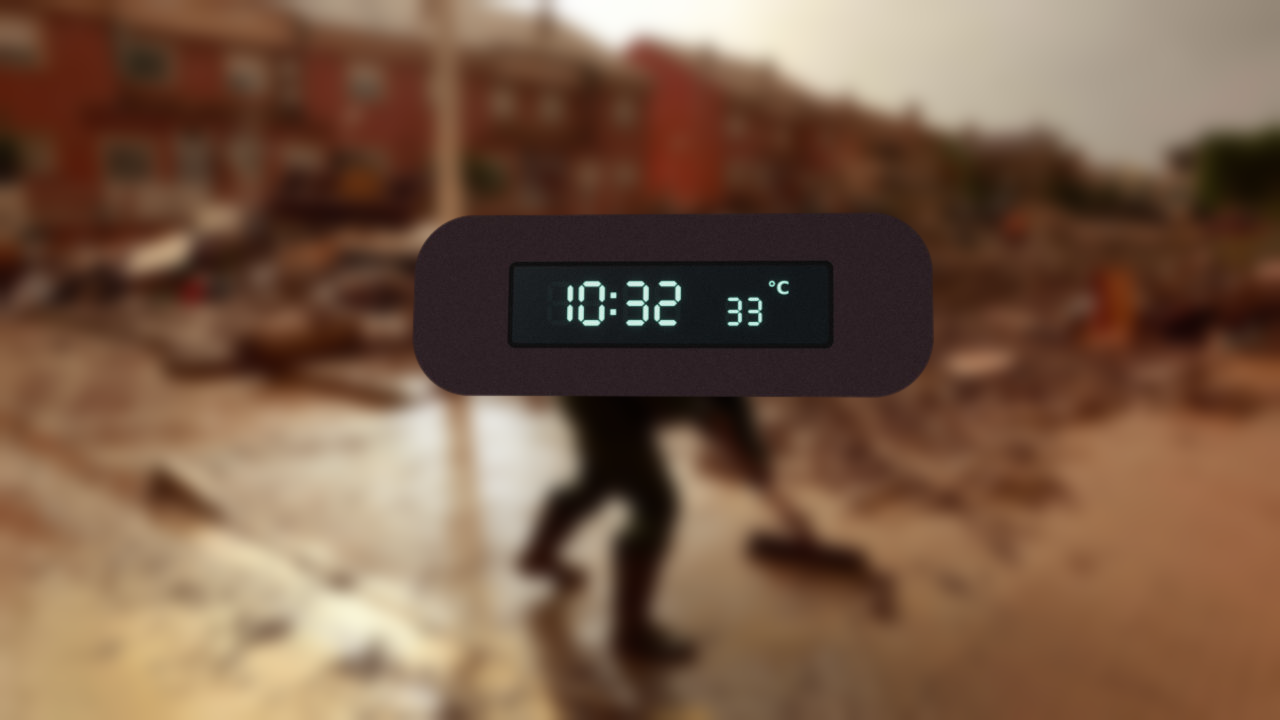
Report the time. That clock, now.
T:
10:32
